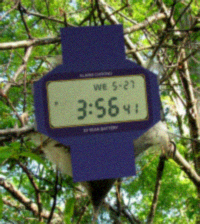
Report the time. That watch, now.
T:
3:56:41
